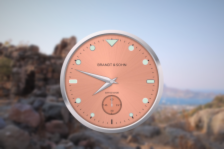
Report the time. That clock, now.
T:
7:48
